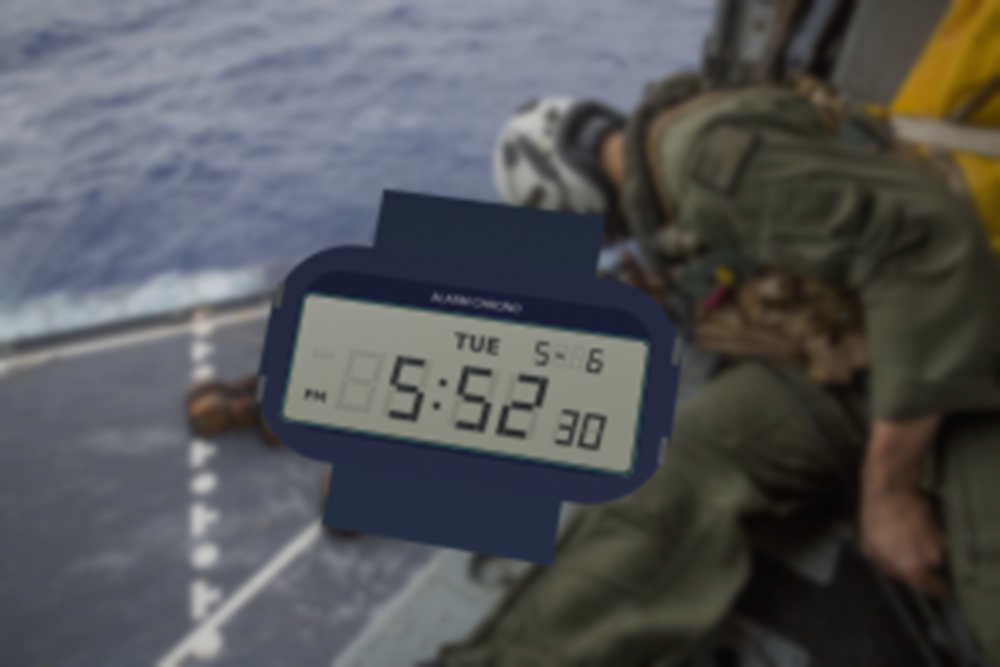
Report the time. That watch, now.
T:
5:52:30
